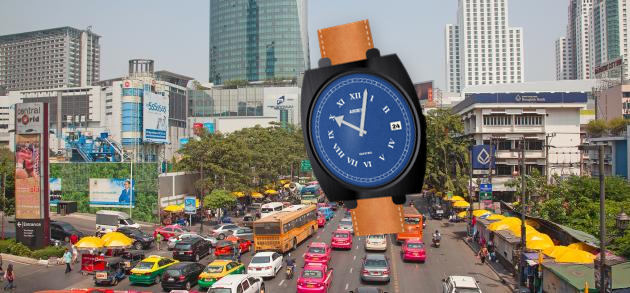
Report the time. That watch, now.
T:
10:03
